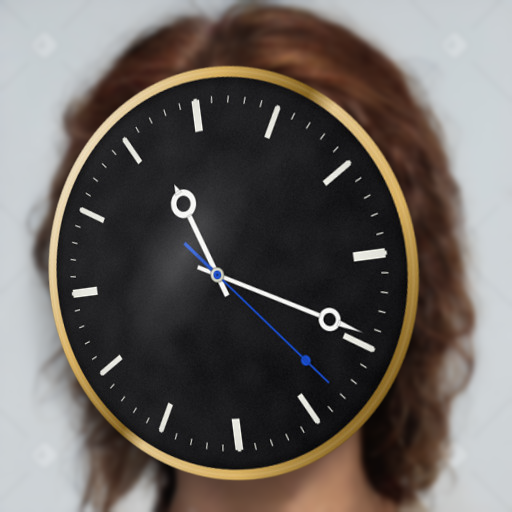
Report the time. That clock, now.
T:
11:19:23
